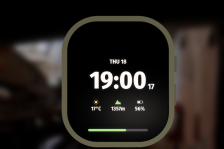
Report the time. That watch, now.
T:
19:00:17
